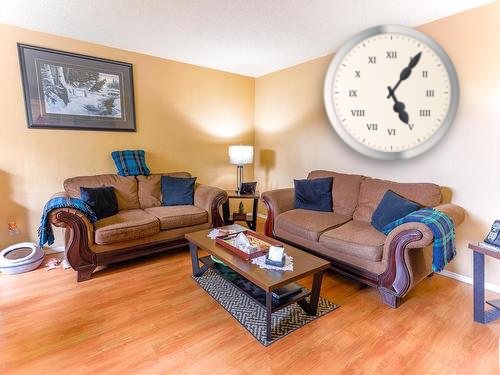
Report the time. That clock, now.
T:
5:06
